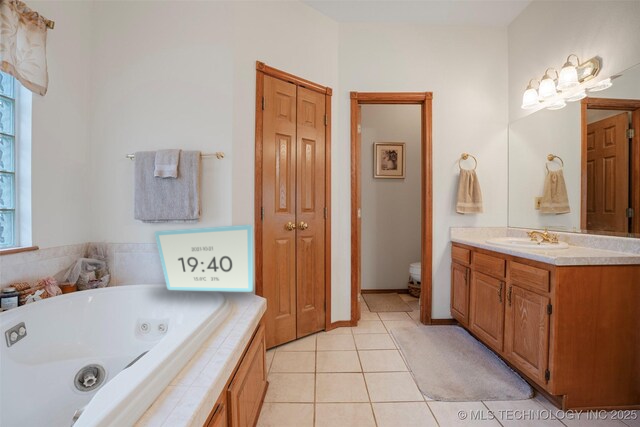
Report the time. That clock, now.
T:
19:40
